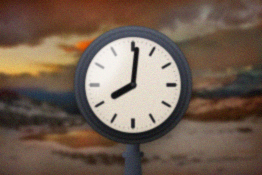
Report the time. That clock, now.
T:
8:01
